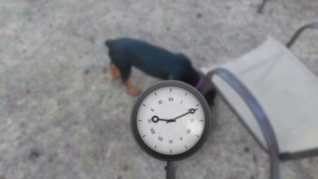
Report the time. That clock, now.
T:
9:11
